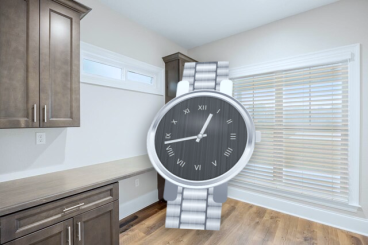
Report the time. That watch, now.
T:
12:43
